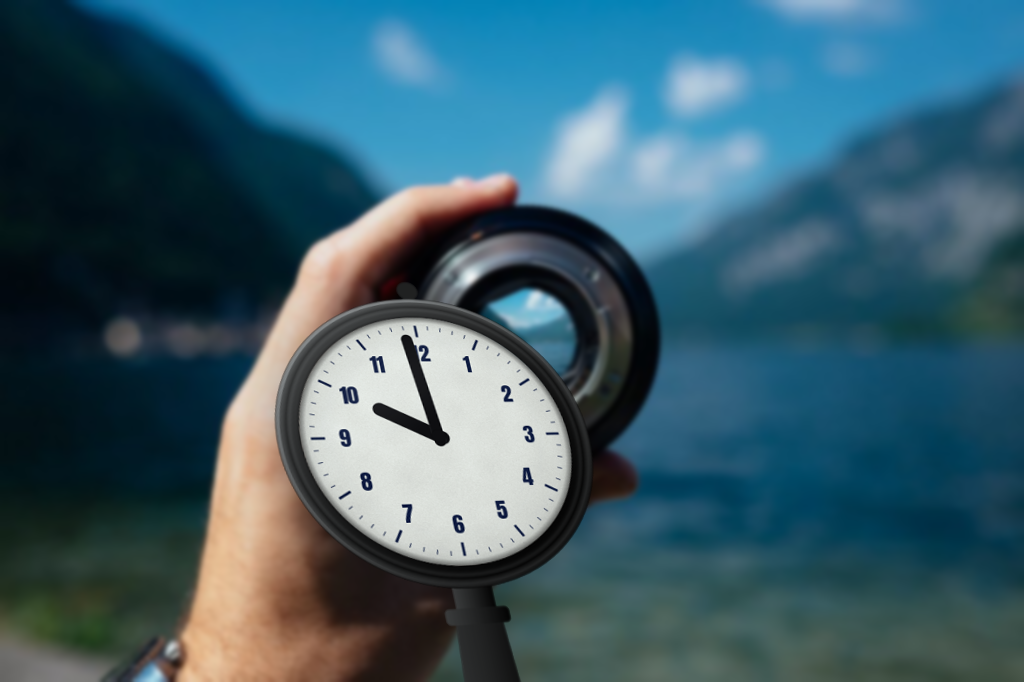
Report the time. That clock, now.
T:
9:59
